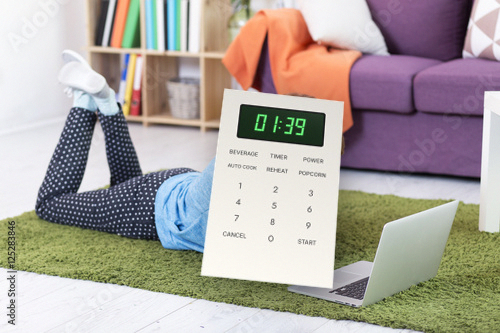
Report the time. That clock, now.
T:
1:39
